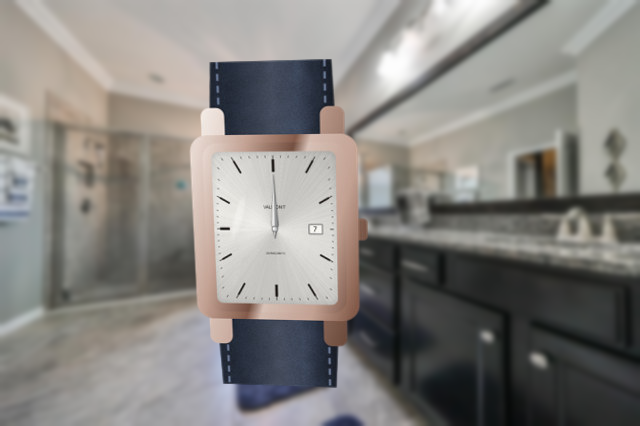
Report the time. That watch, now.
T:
12:00
